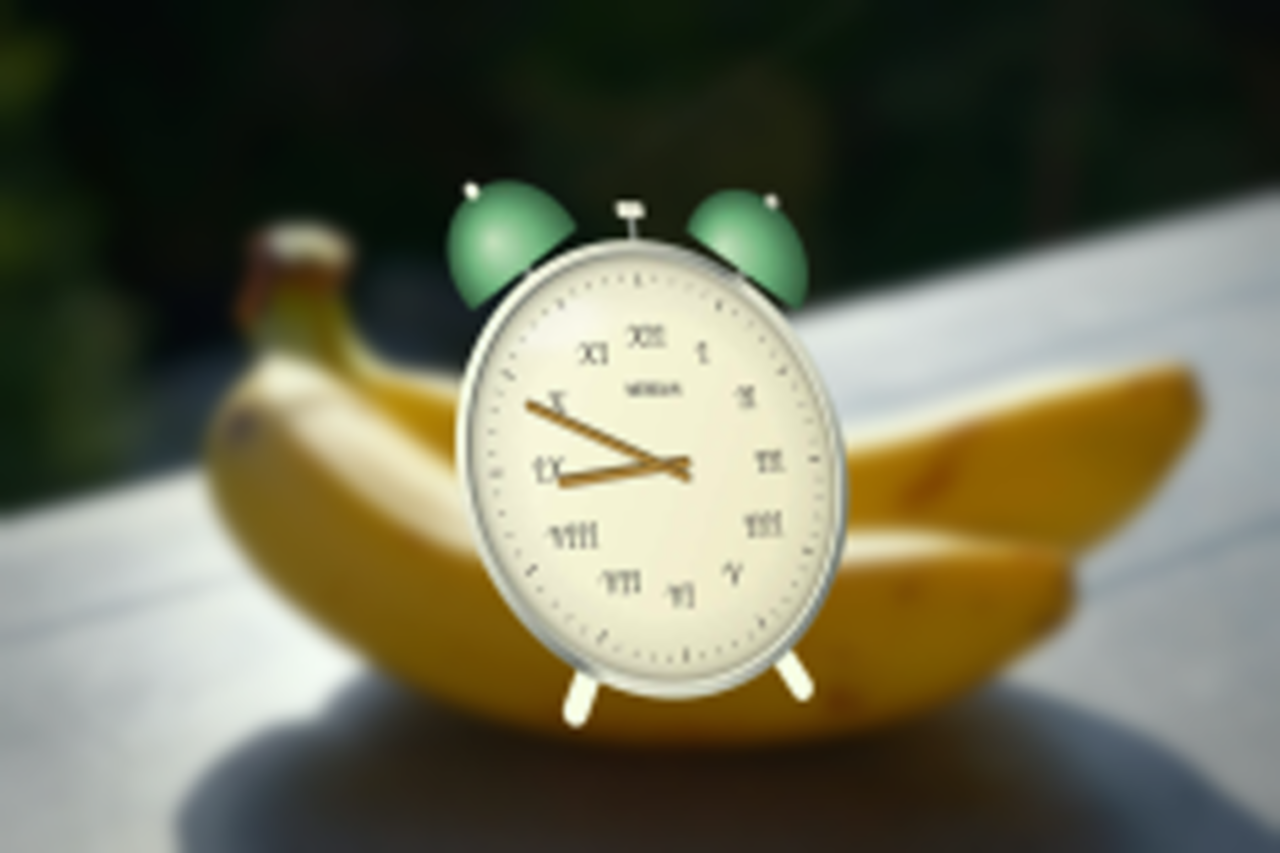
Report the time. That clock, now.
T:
8:49
